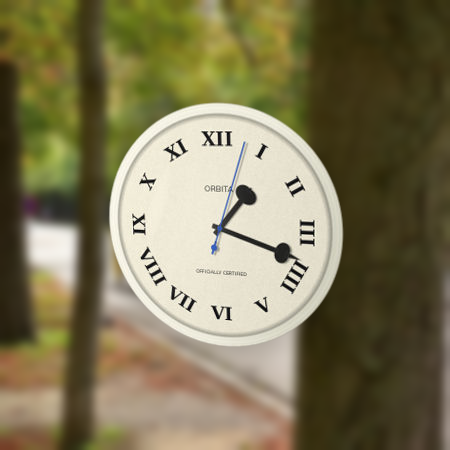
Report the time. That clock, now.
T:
1:18:03
